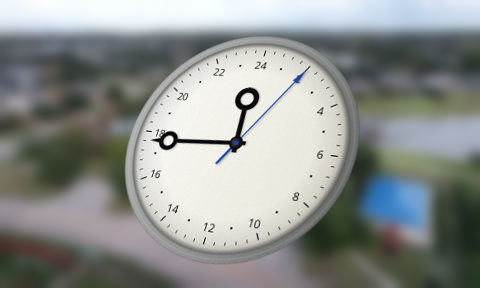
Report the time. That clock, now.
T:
23:44:05
